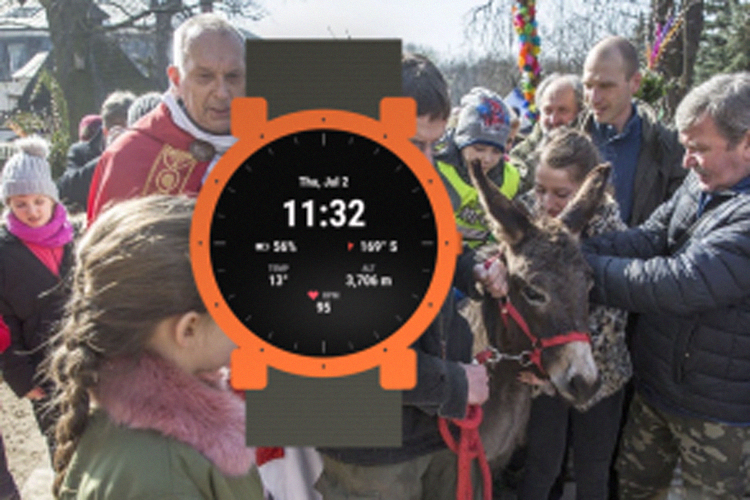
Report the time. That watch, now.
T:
11:32
